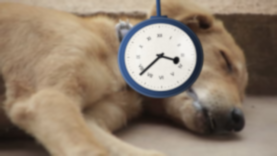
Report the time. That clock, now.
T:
3:38
